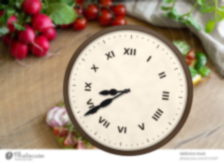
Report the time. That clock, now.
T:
8:39
